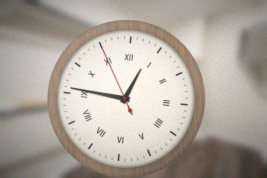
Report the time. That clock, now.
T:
12:45:55
